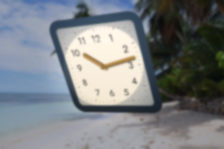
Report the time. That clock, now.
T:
10:13
